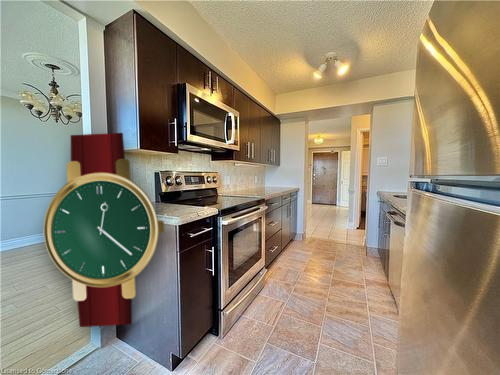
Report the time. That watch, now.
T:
12:22
